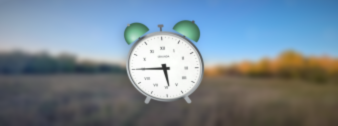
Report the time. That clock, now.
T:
5:45
